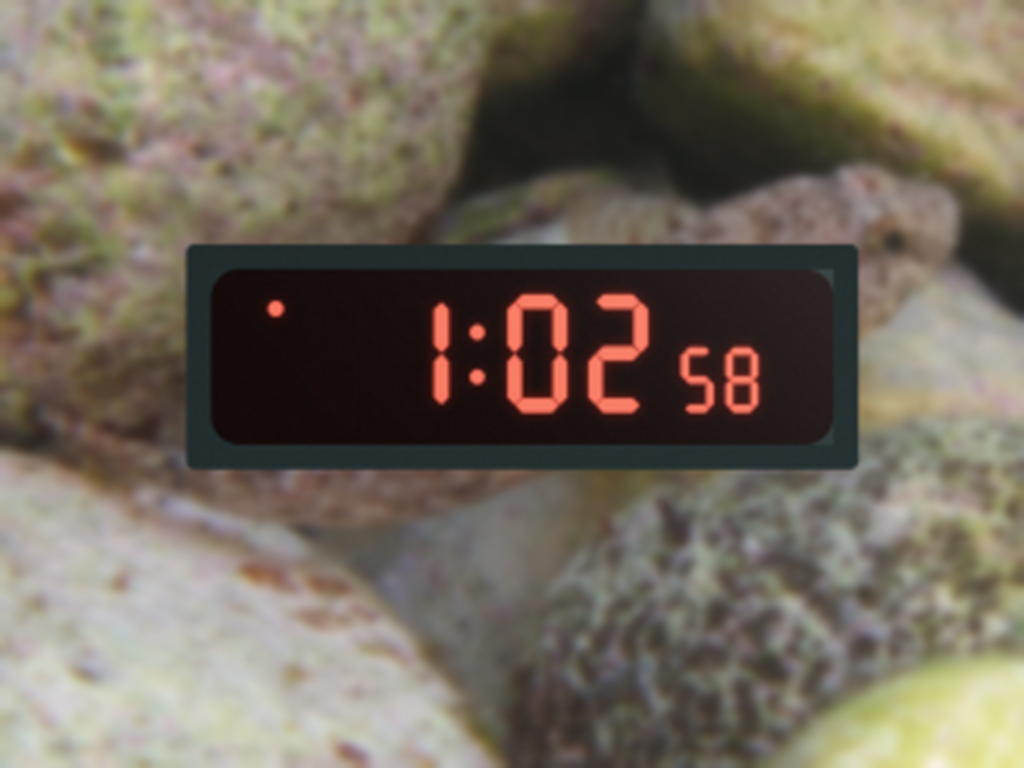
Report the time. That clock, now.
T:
1:02:58
